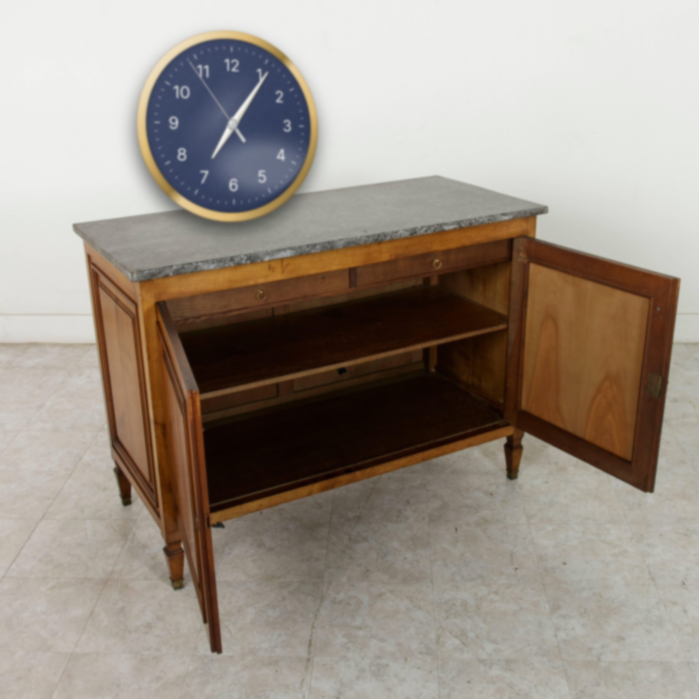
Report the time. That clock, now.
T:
7:05:54
